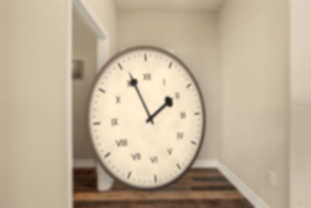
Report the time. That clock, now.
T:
1:56
